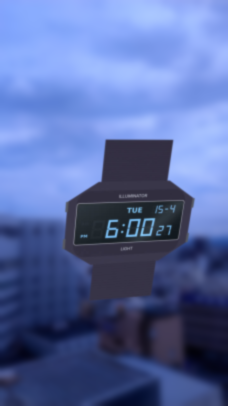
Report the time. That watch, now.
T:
6:00:27
